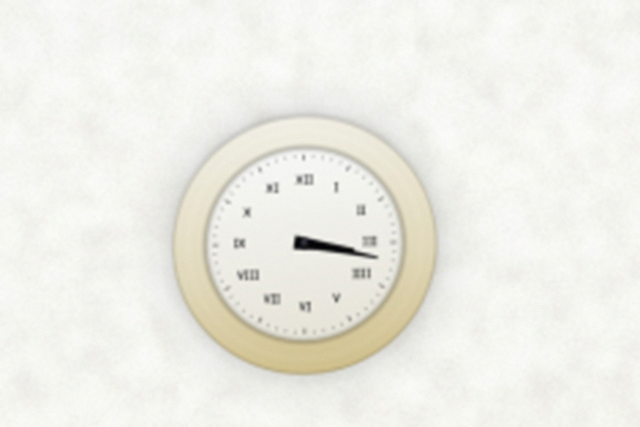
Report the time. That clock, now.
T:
3:17
